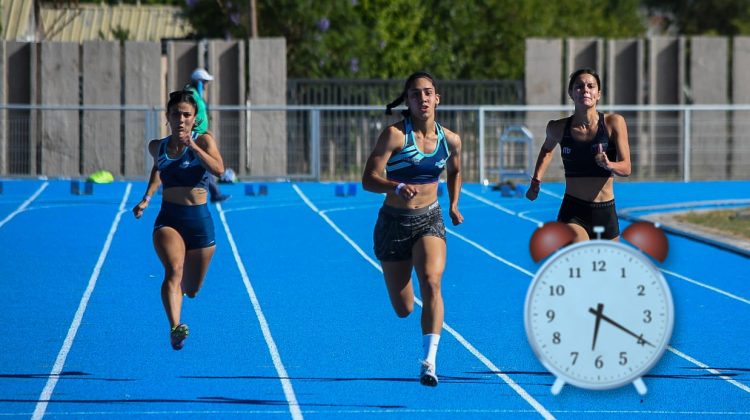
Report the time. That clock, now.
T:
6:20
